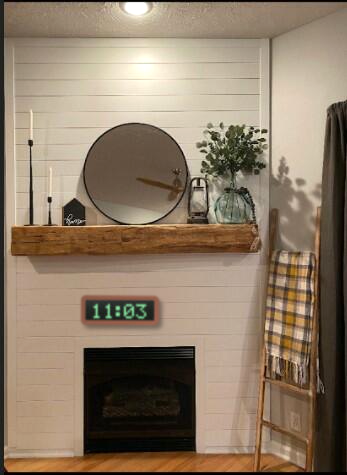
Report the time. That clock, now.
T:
11:03
